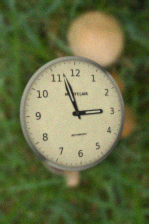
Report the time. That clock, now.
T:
2:57
